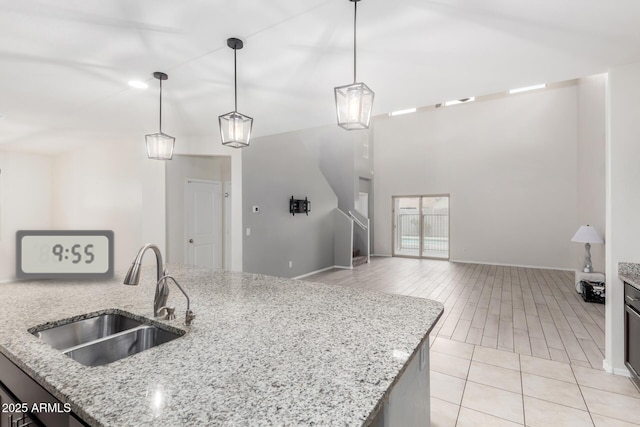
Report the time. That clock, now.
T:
9:55
